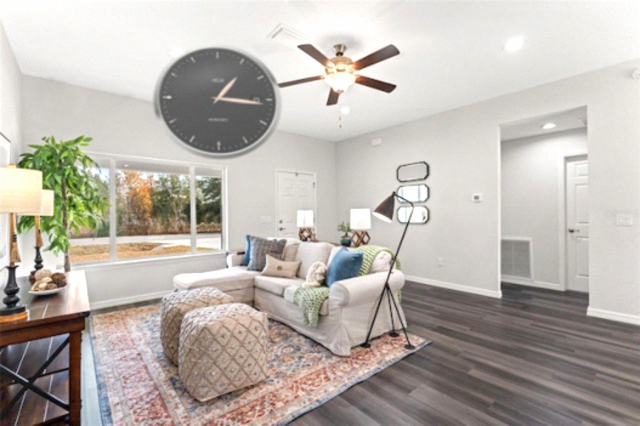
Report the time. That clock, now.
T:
1:16
